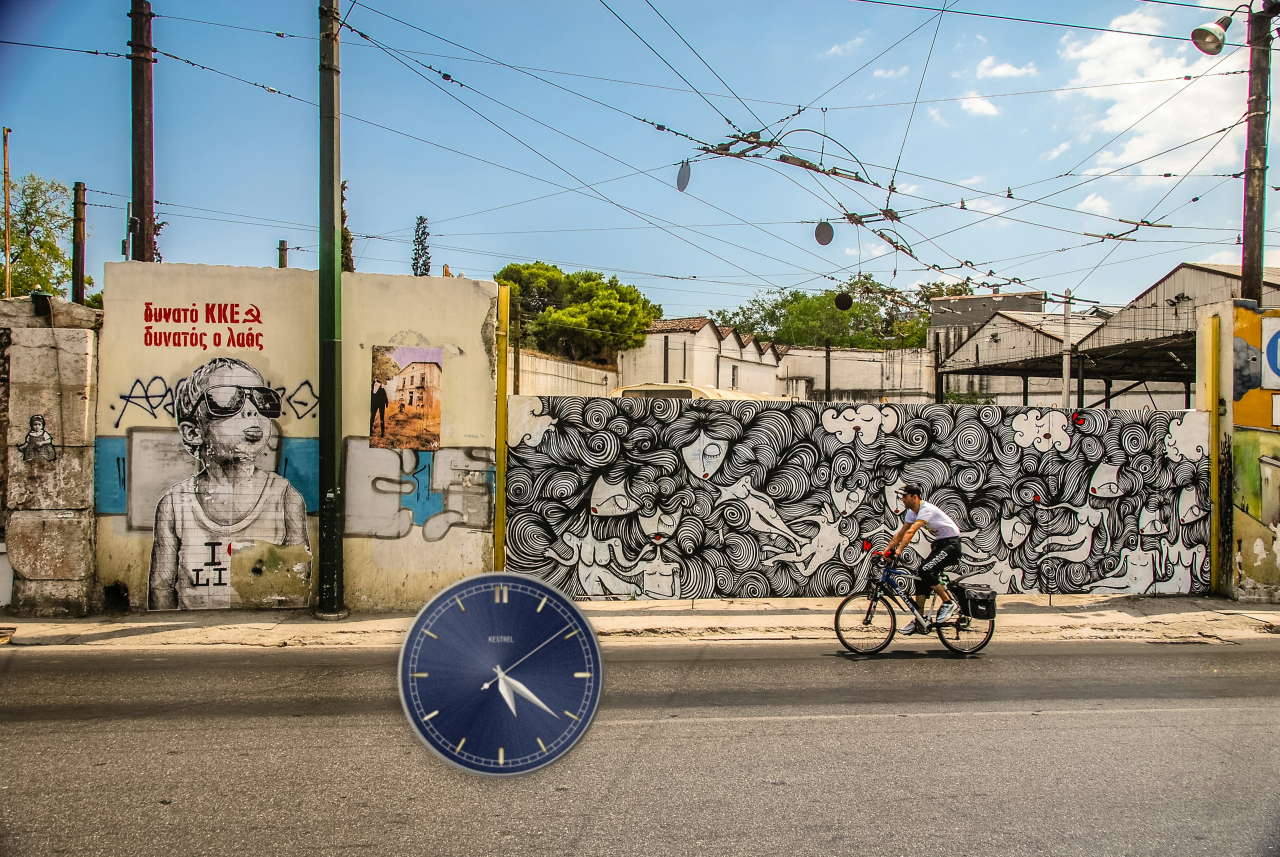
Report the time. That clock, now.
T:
5:21:09
